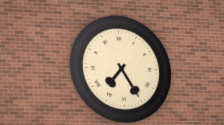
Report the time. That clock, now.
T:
7:25
